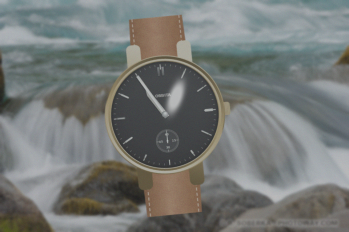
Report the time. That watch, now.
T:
10:55
